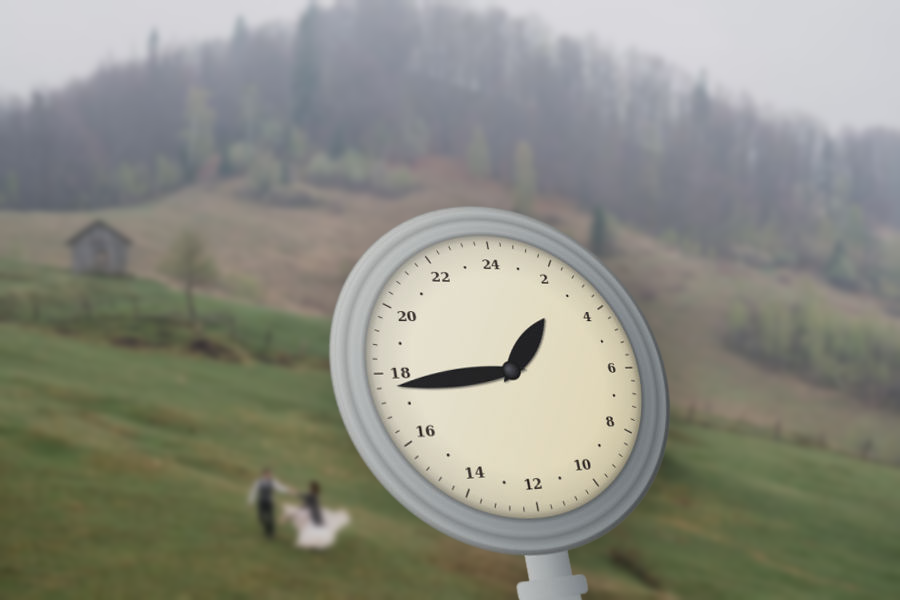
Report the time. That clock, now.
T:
2:44
